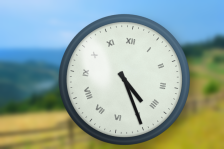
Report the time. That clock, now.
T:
4:25
